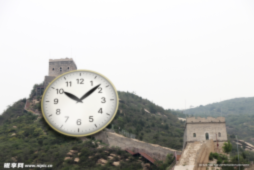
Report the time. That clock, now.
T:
10:08
